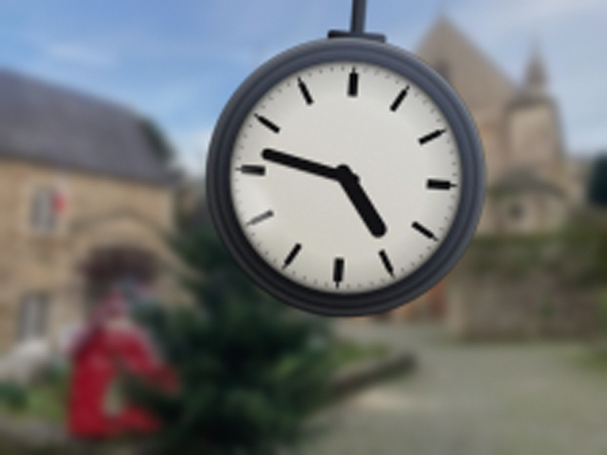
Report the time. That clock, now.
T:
4:47
